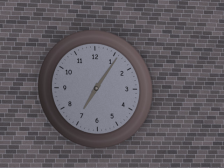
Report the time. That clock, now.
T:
7:06
